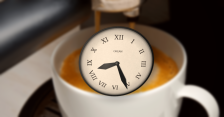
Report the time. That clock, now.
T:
8:26
